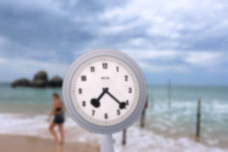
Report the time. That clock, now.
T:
7:22
